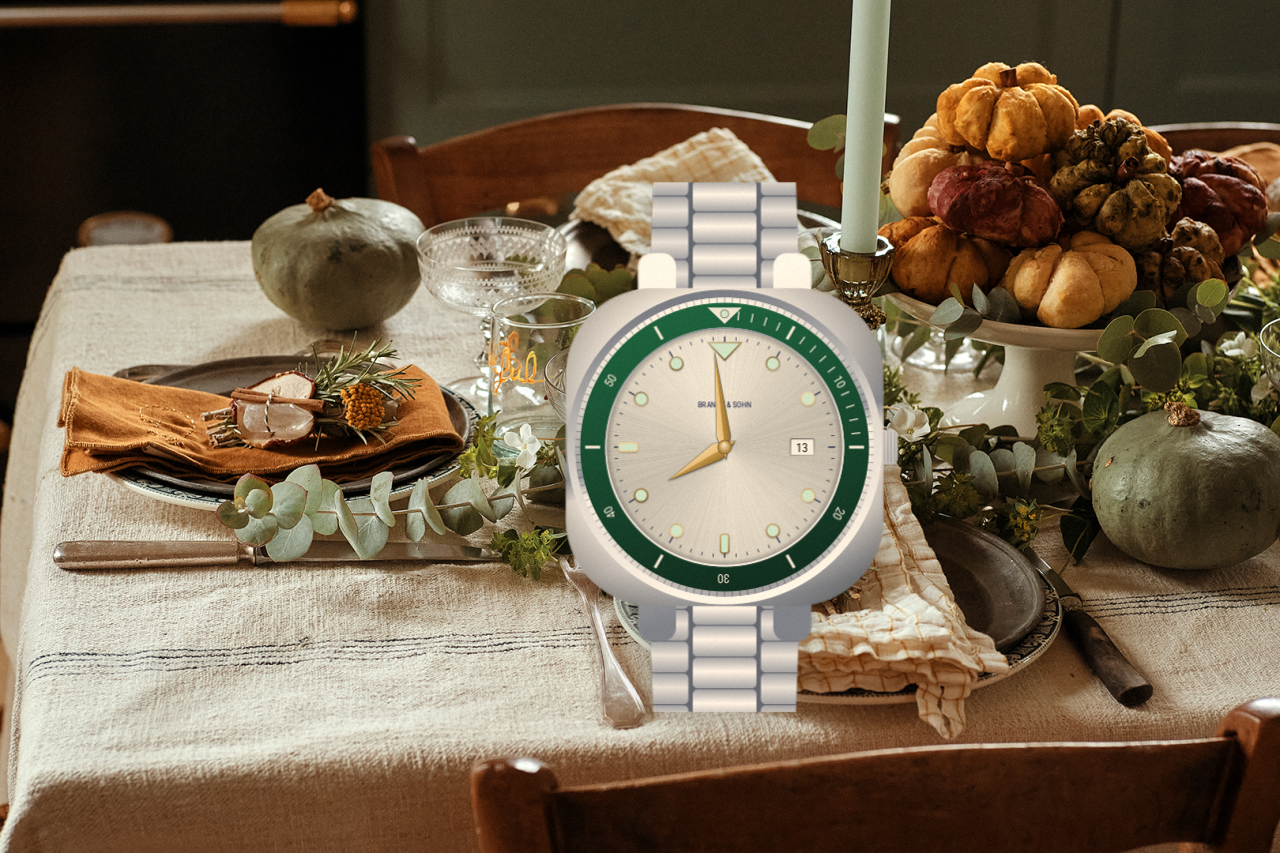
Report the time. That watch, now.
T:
7:59
